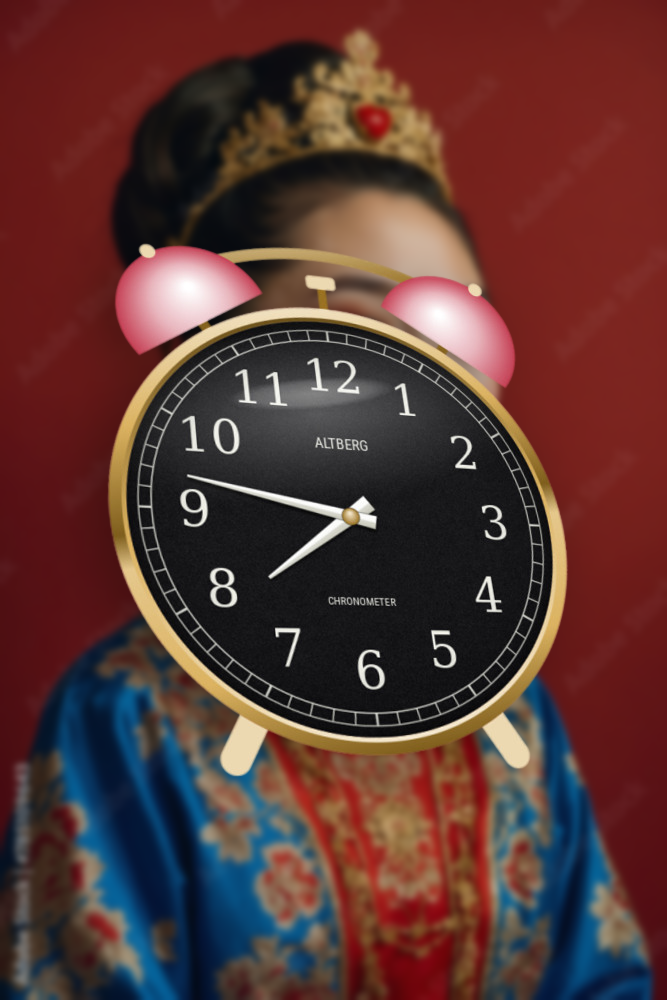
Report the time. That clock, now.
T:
7:47
